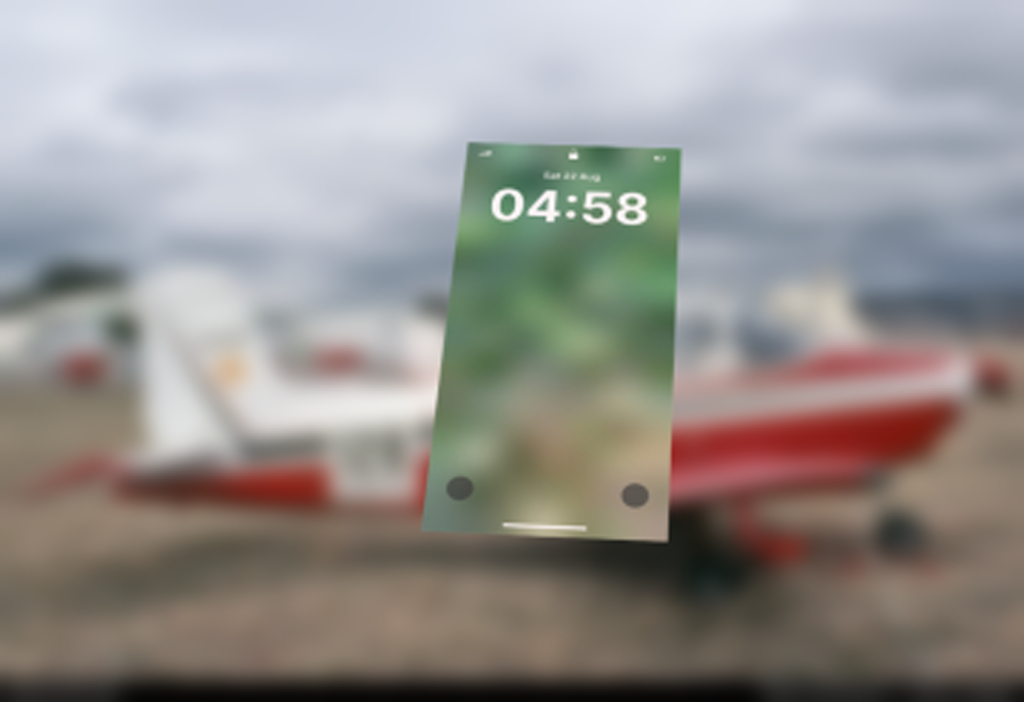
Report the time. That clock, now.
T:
4:58
